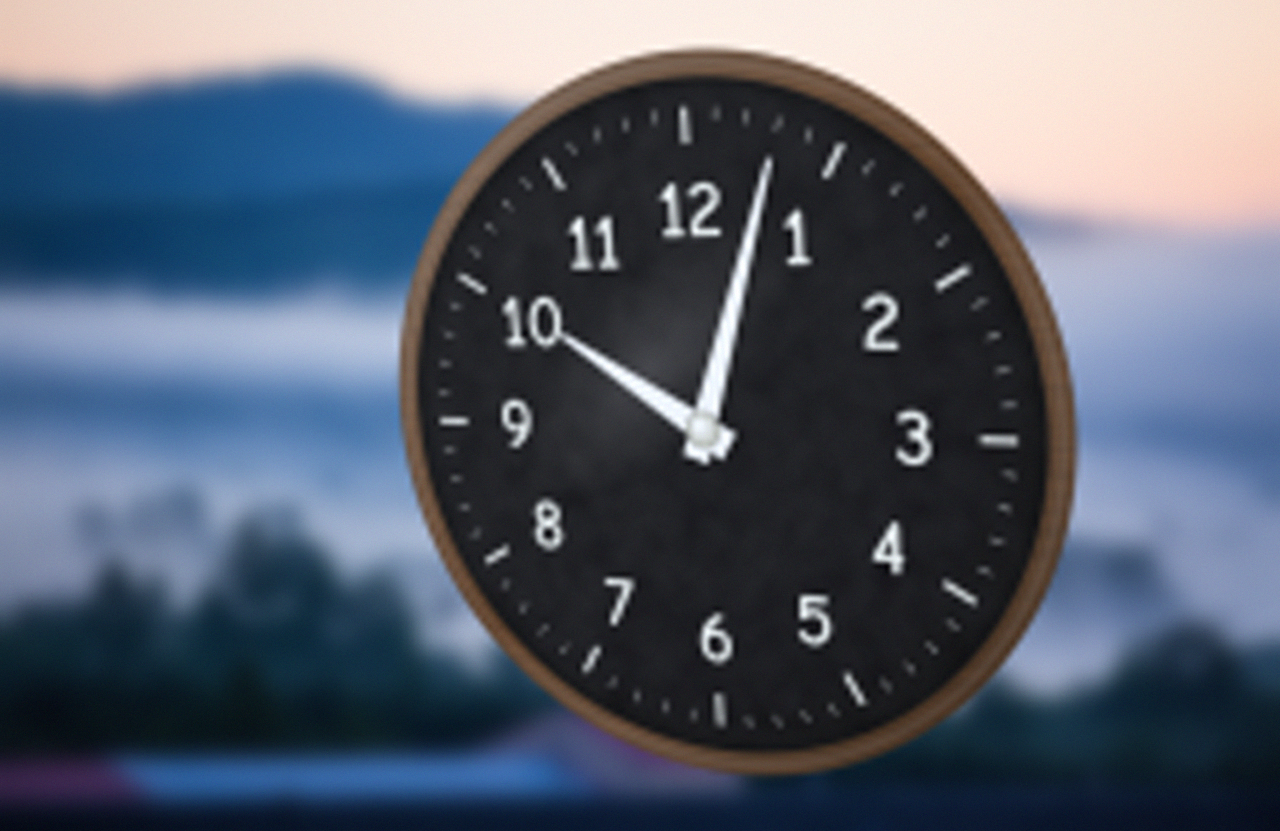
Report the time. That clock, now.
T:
10:03
